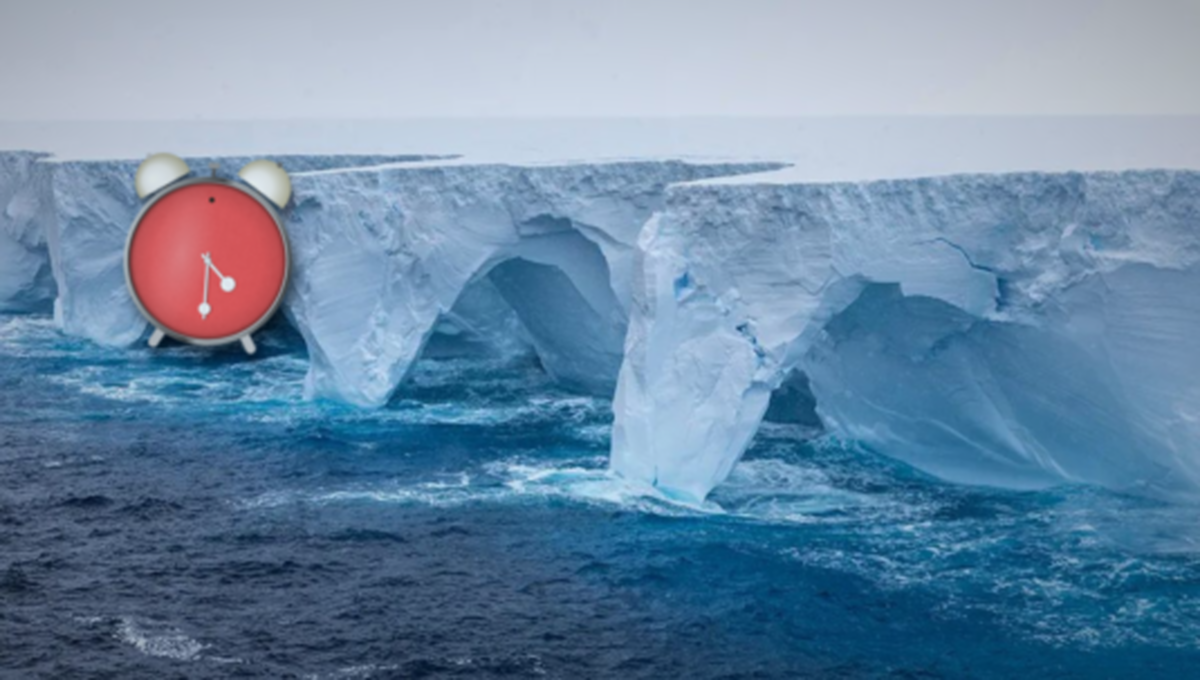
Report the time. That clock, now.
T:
4:30
